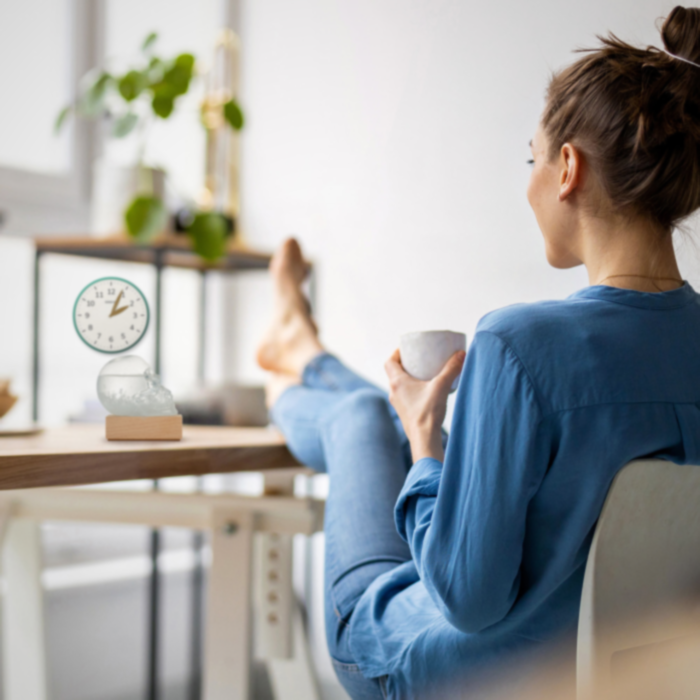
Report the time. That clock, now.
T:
2:04
